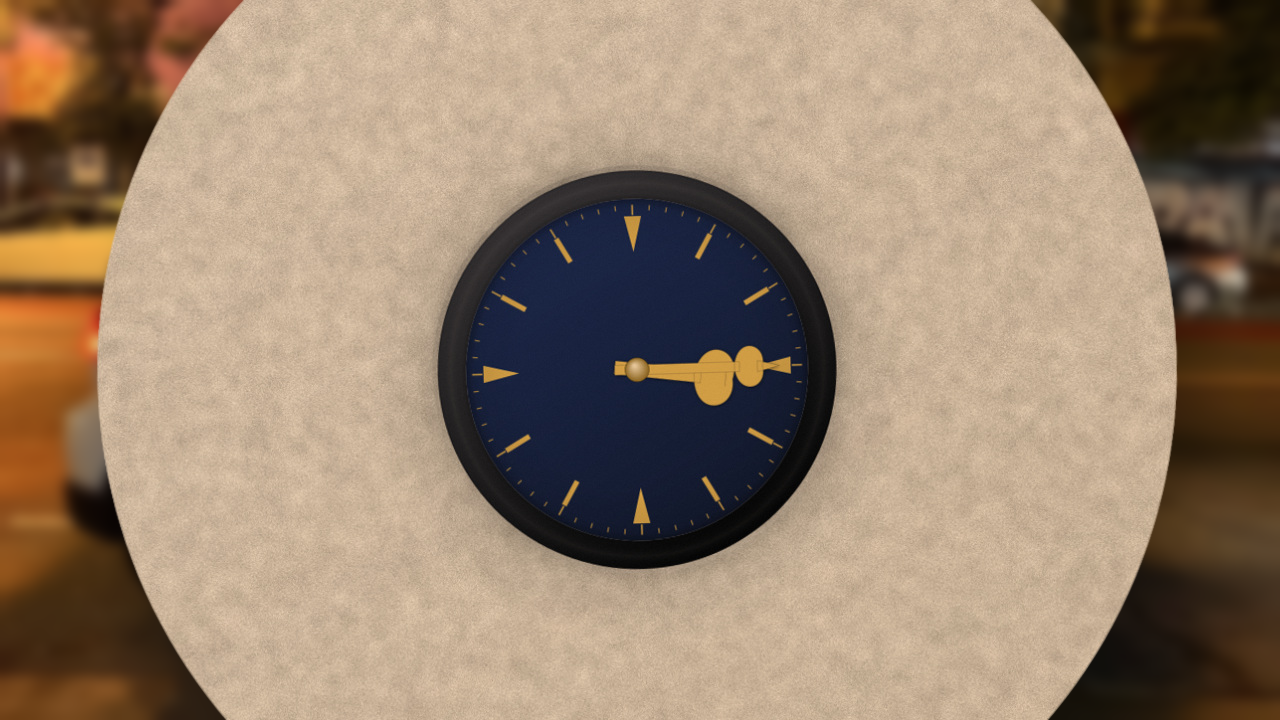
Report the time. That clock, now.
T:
3:15
